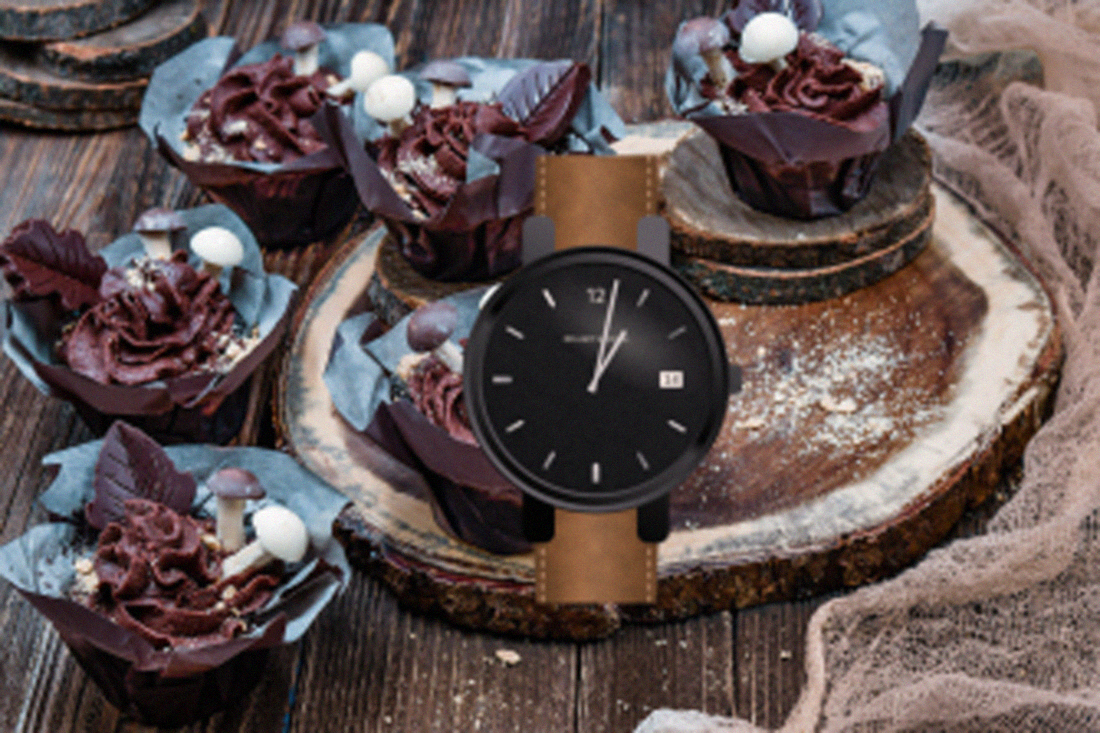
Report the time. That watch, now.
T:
1:02
